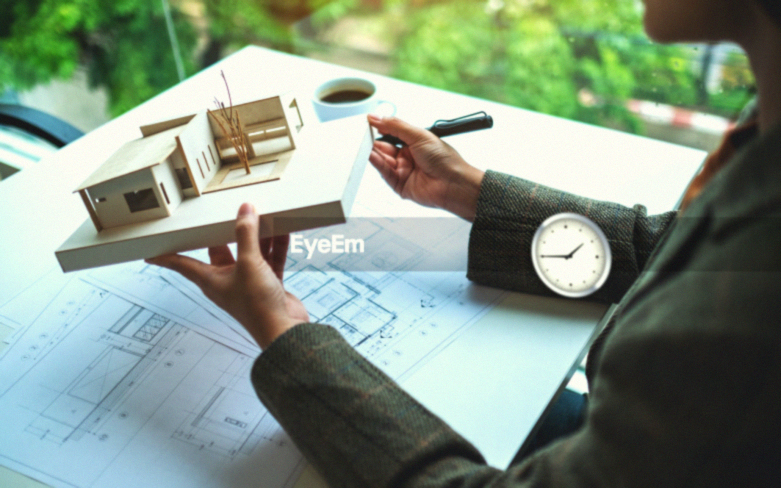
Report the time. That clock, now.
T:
1:45
